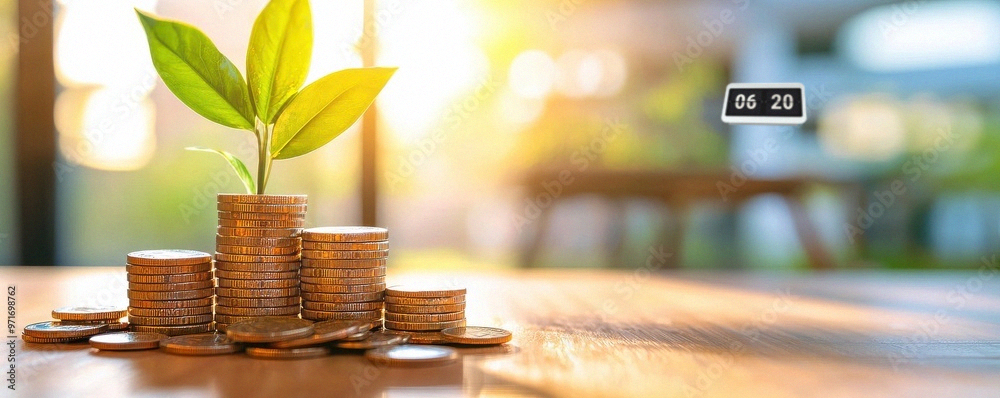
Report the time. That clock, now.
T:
6:20
